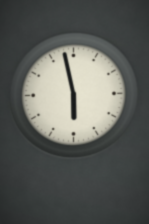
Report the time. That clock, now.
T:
5:58
